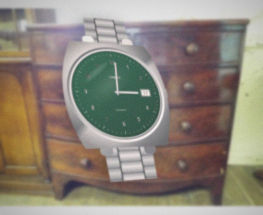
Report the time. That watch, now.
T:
3:01
